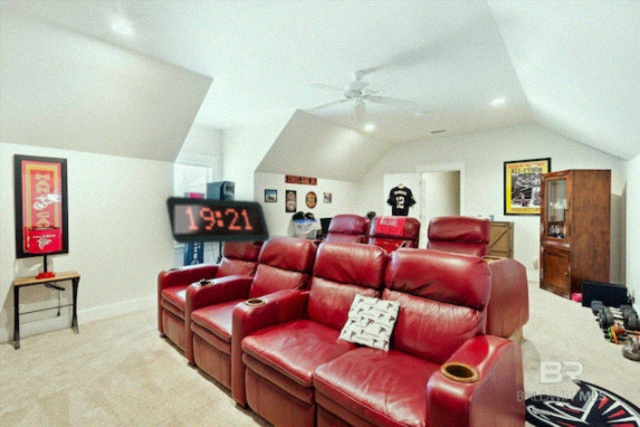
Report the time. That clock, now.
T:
19:21
